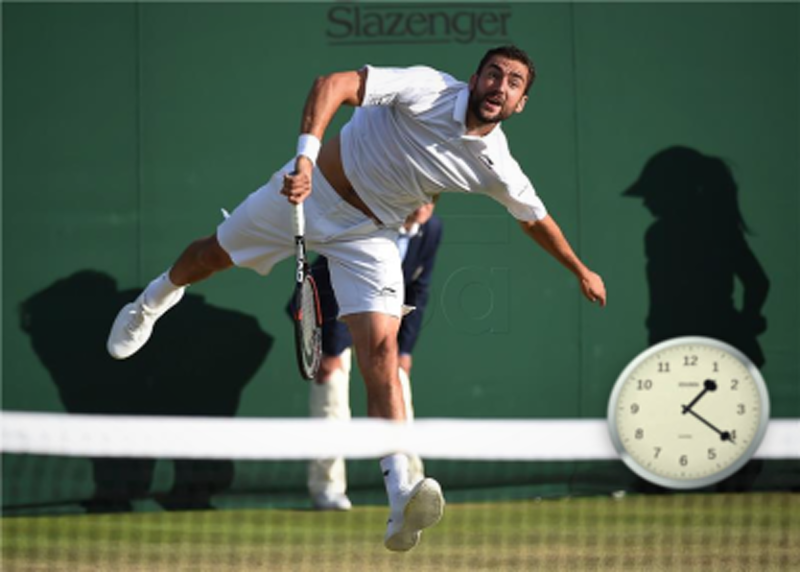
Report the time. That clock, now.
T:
1:21
